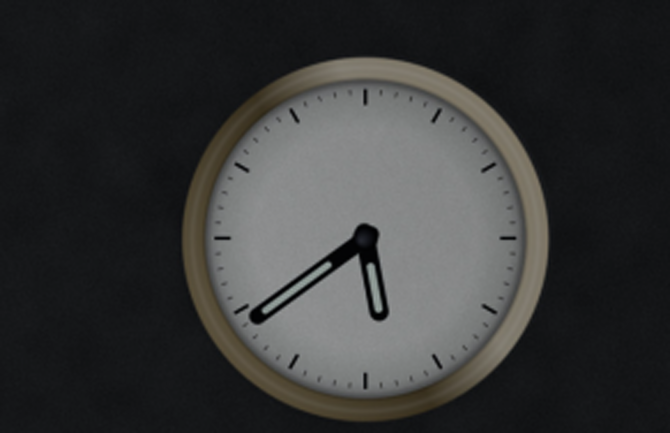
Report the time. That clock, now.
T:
5:39
